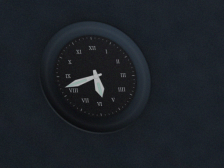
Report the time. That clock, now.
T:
5:42
